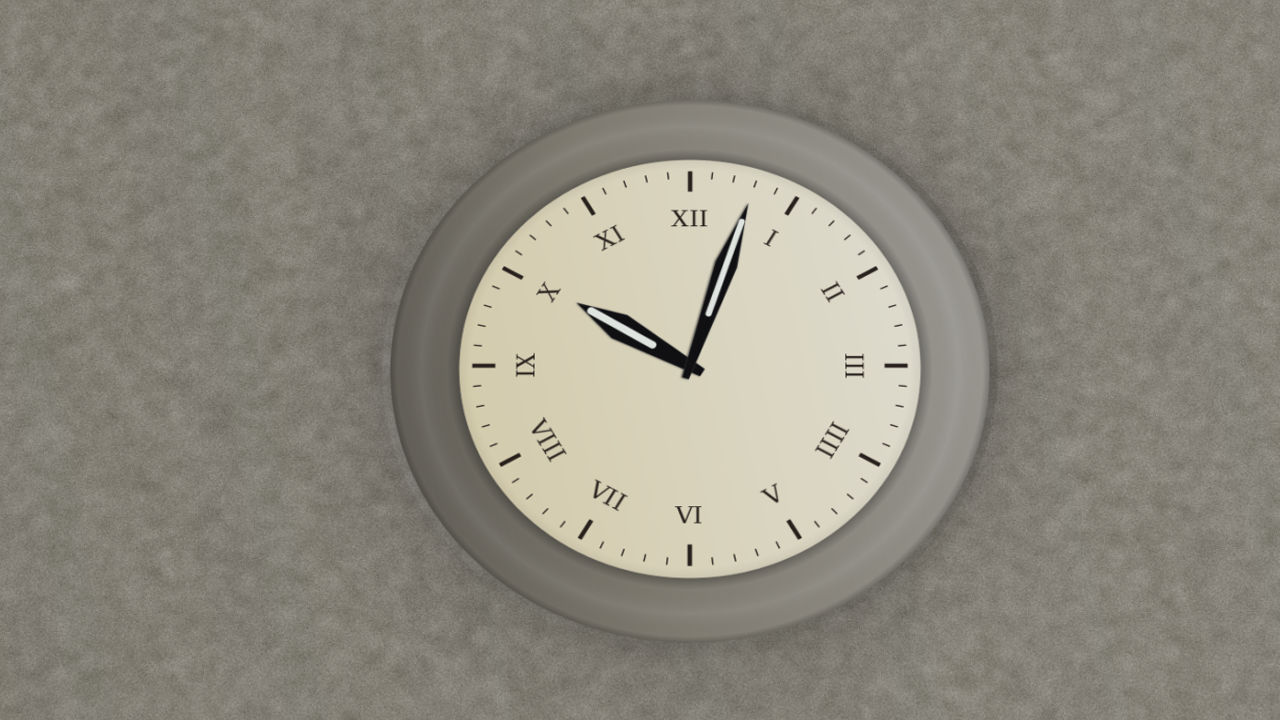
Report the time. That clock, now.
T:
10:03
